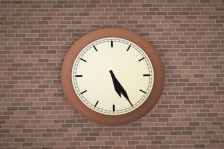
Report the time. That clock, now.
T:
5:25
